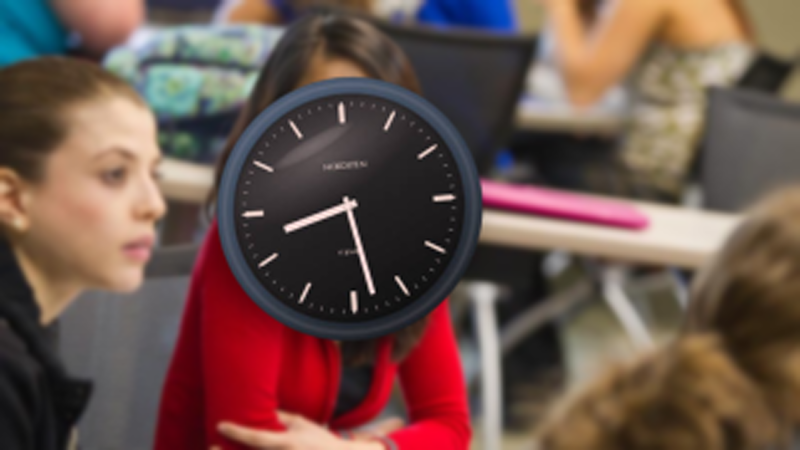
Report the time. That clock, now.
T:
8:28
